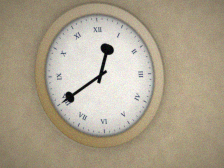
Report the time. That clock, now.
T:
12:40
